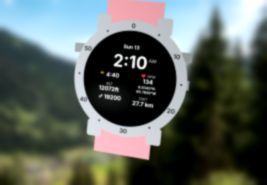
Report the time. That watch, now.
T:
2:10
